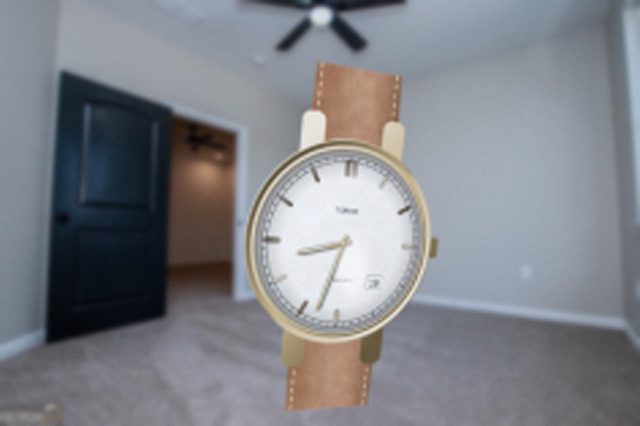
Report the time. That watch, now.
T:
8:33
